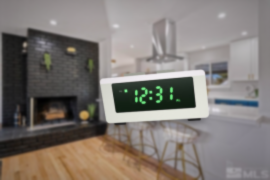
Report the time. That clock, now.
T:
12:31
